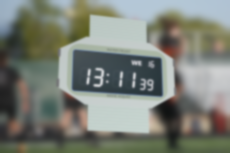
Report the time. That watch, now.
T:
13:11:39
